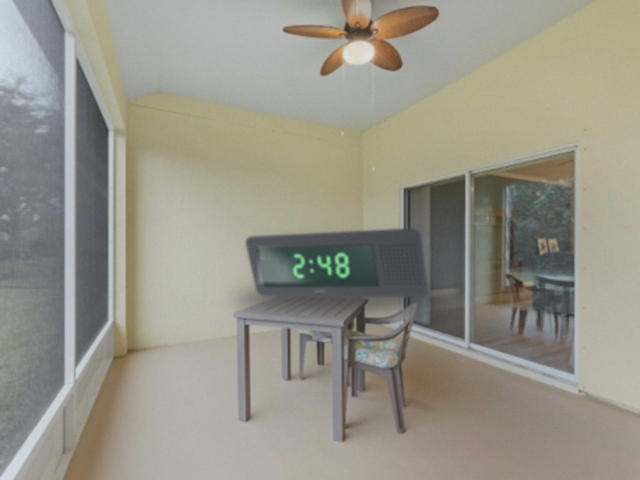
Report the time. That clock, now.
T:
2:48
